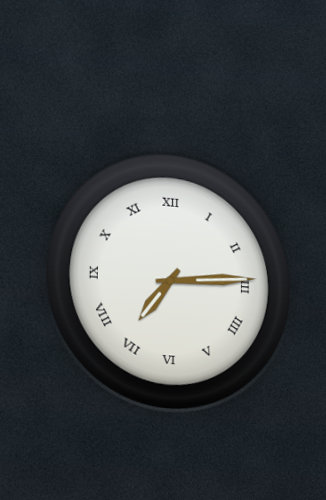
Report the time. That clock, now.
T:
7:14
